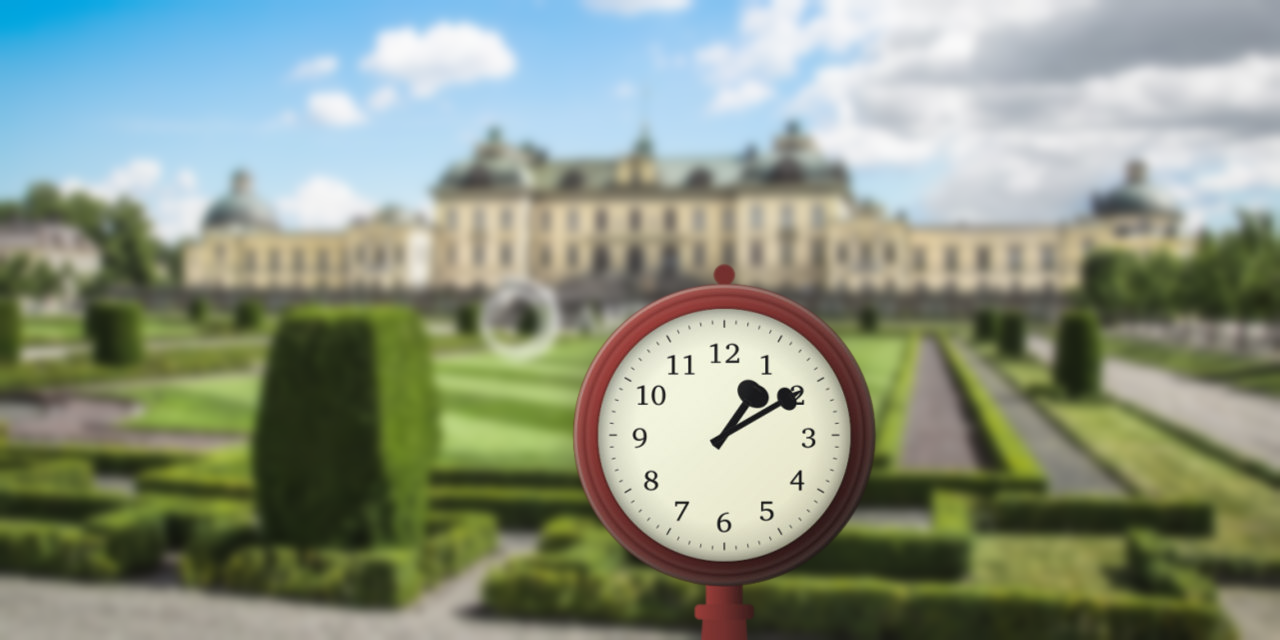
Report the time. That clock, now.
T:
1:10
